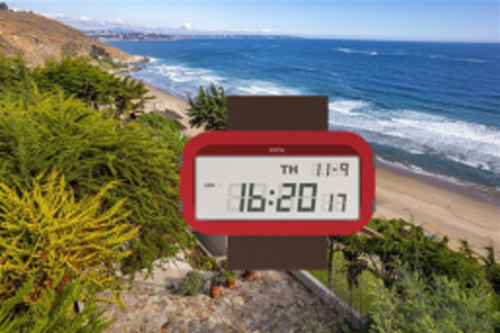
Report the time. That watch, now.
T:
16:20:17
